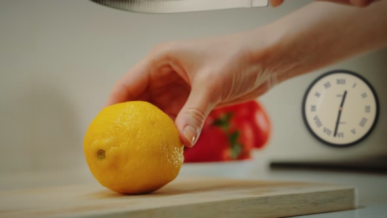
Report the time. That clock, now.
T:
12:32
